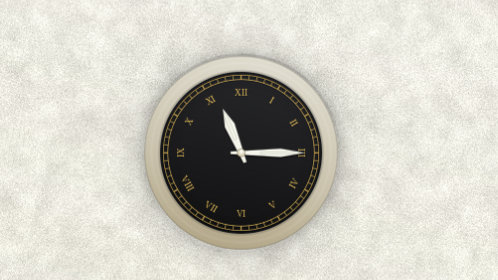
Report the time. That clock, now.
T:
11:15
